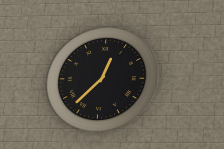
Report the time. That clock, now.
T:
12:37
